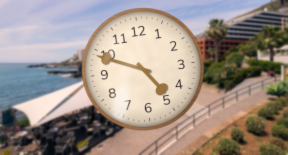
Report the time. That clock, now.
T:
4:49
